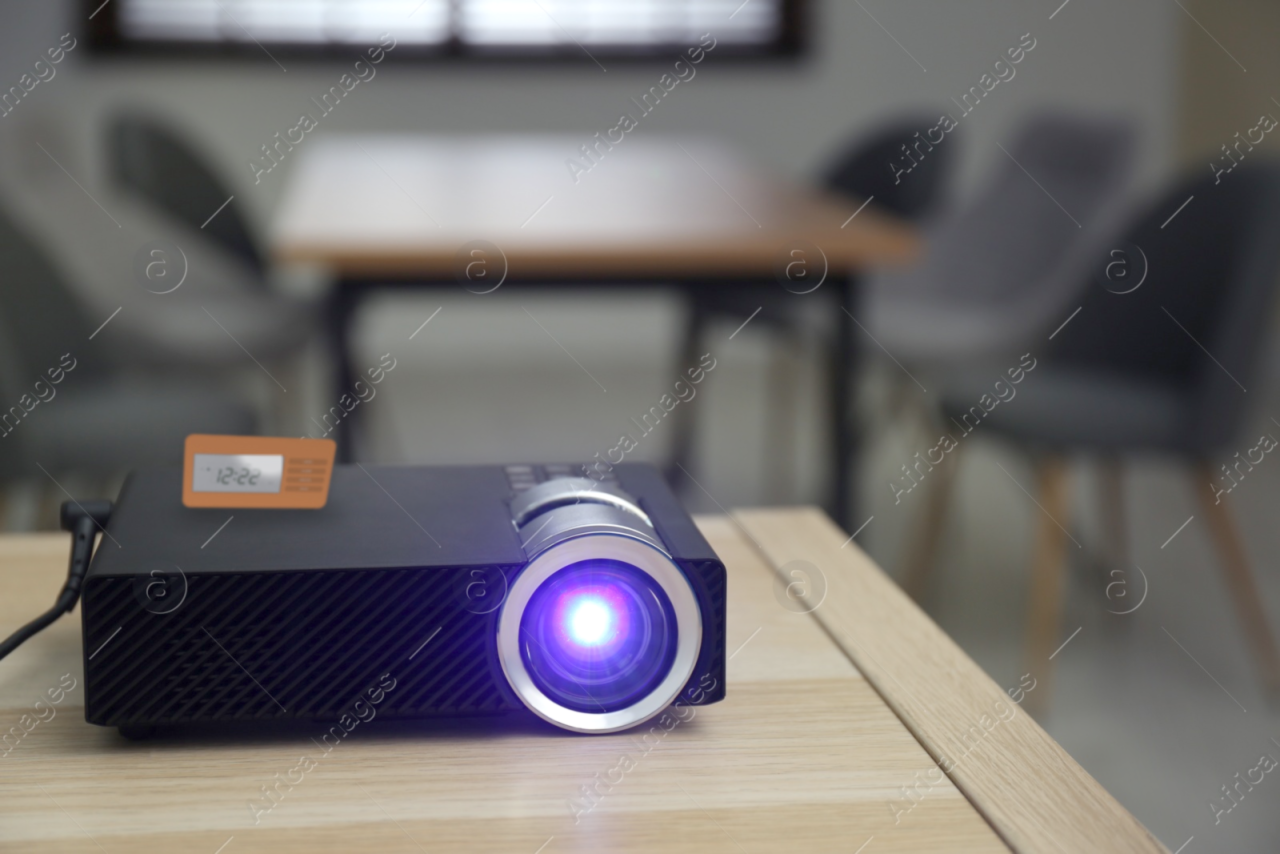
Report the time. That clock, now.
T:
12:22
